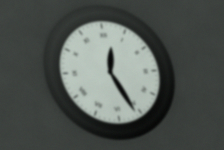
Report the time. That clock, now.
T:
12:26
